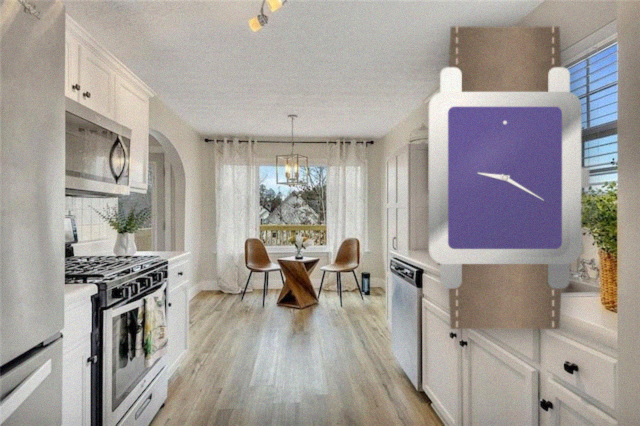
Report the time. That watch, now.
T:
9:20
